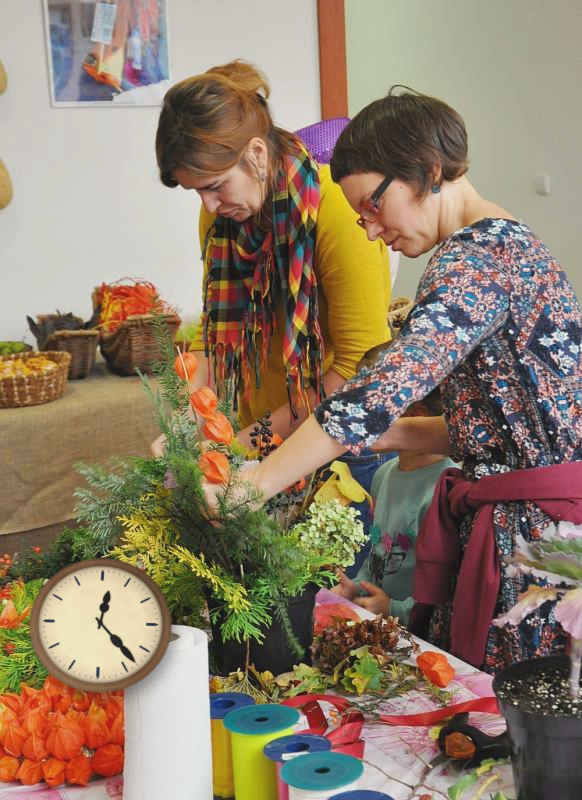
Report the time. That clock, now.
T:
12:23
